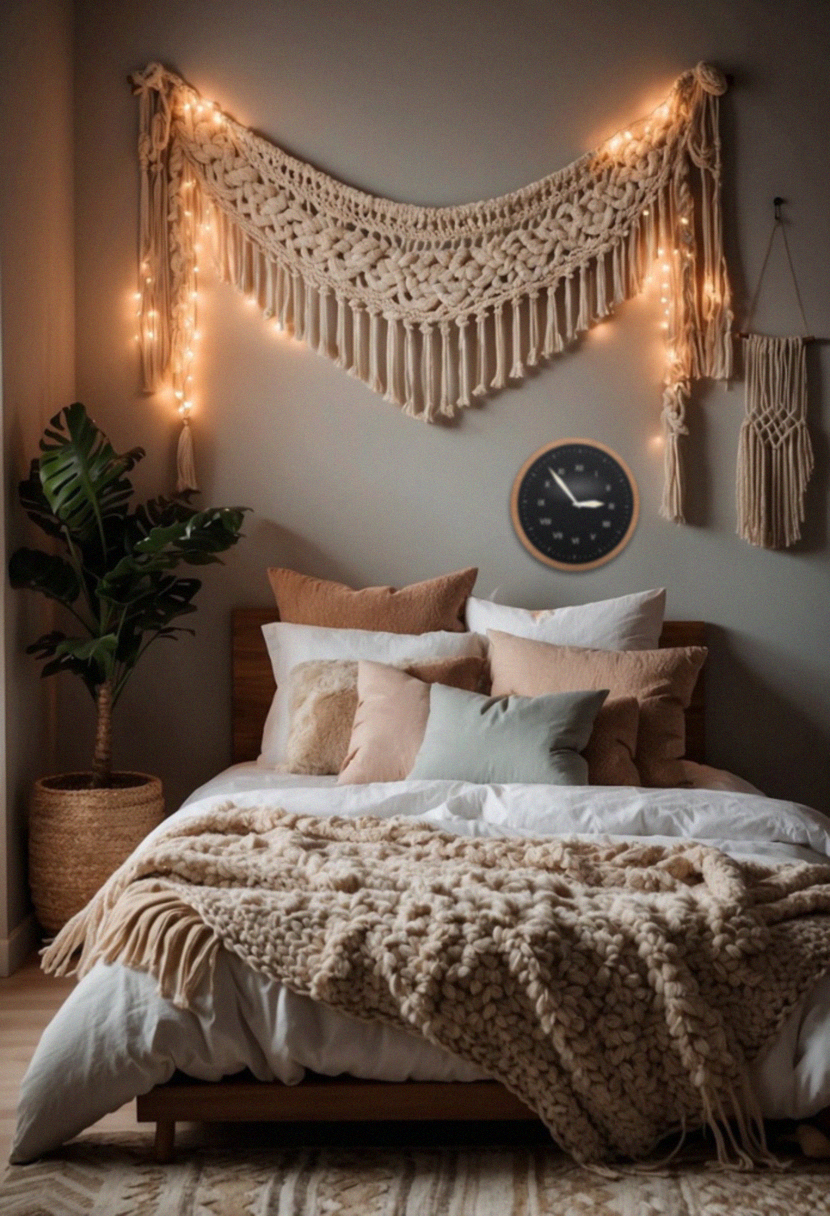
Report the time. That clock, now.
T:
2:53
